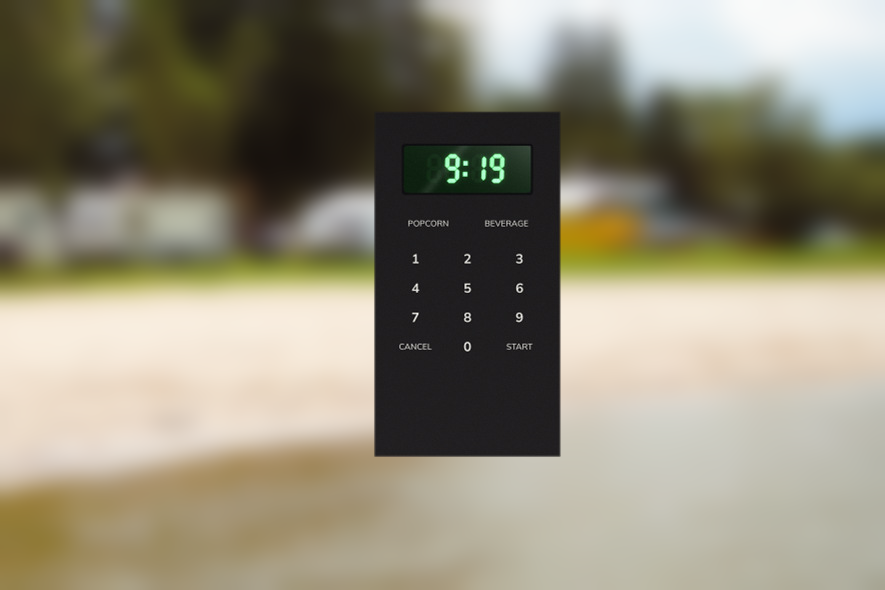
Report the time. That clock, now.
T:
9:19
